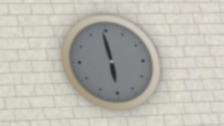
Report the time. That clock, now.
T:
5:59
